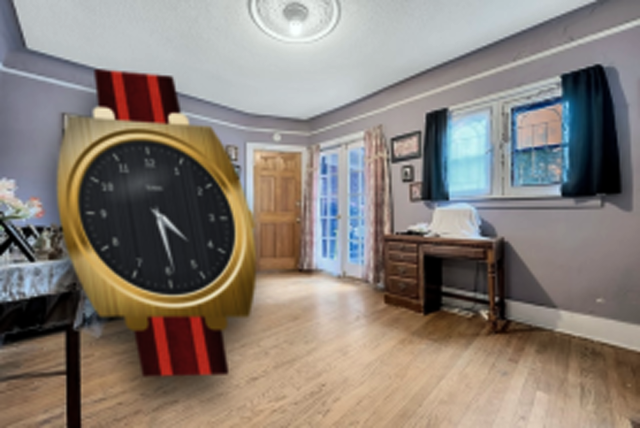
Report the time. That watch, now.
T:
4:29
